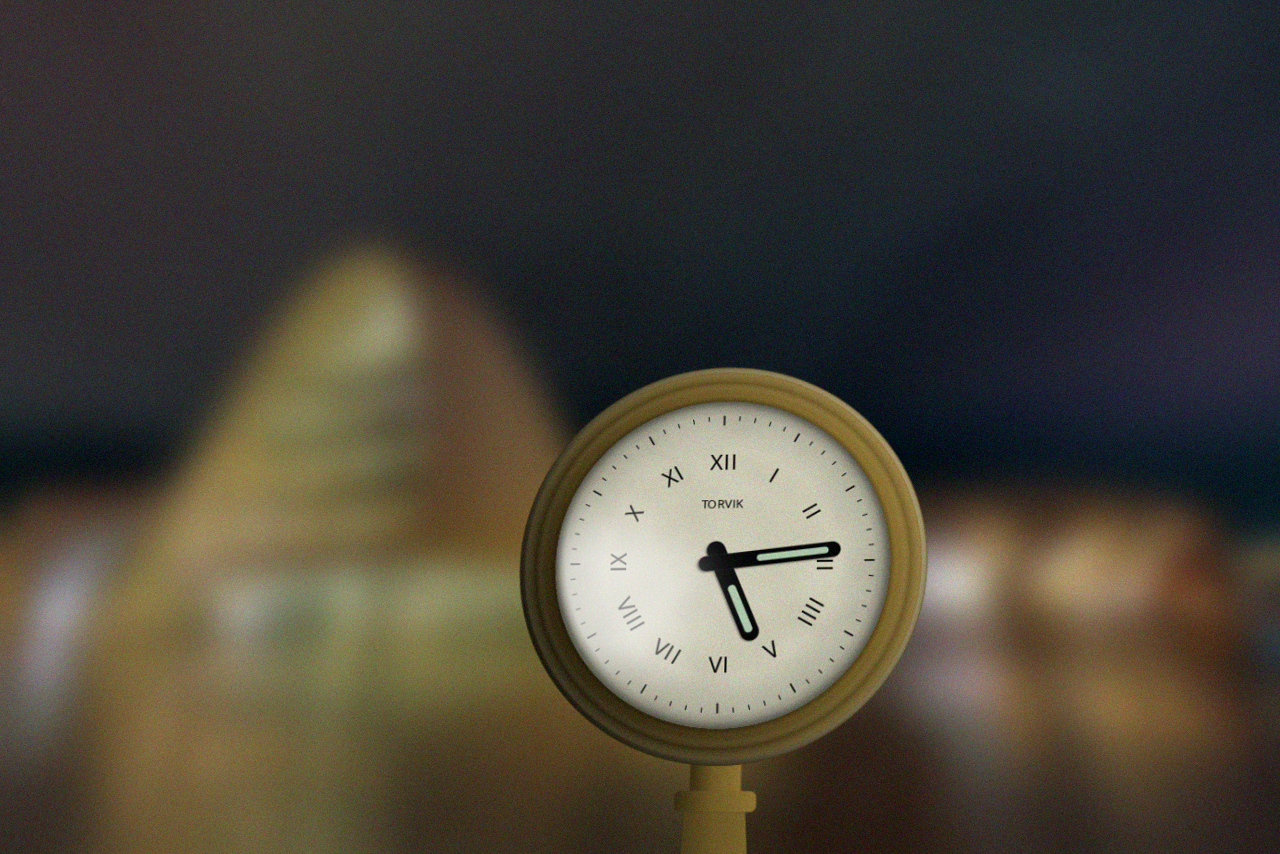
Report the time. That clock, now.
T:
5:14
